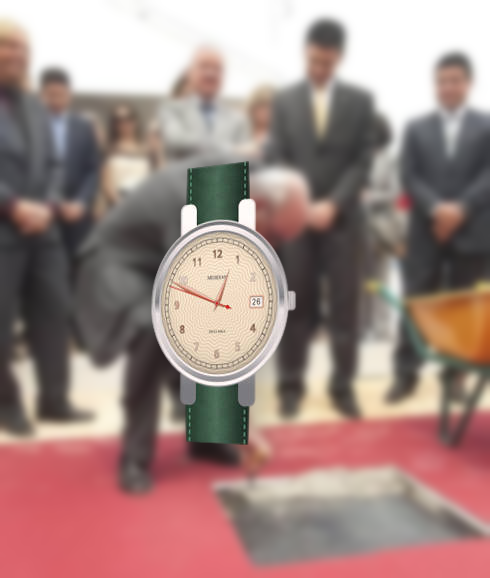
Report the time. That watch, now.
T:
12:48:48
